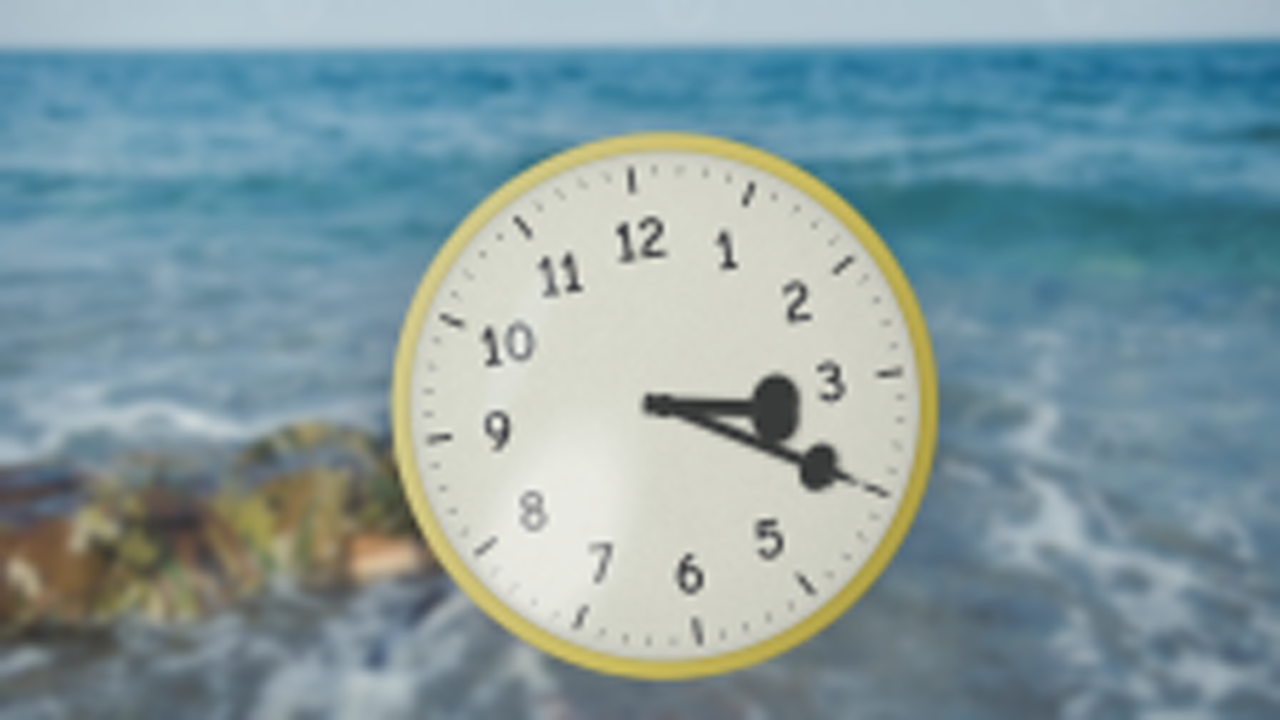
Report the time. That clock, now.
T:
3:20
